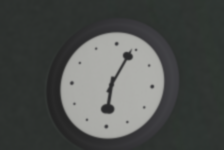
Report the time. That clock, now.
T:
6:04
